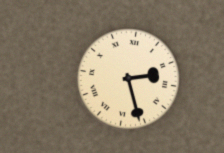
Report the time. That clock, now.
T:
2:26
